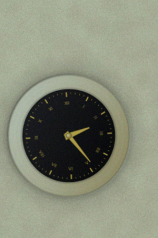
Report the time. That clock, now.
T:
2:24
